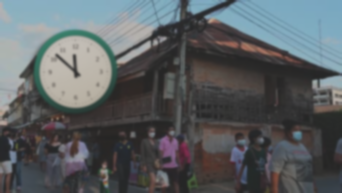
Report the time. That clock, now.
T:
11:52
